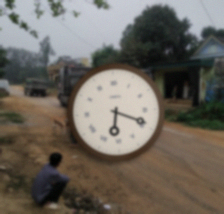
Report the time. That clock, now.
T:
6:19
